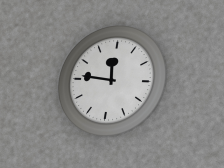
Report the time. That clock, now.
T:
11:46
